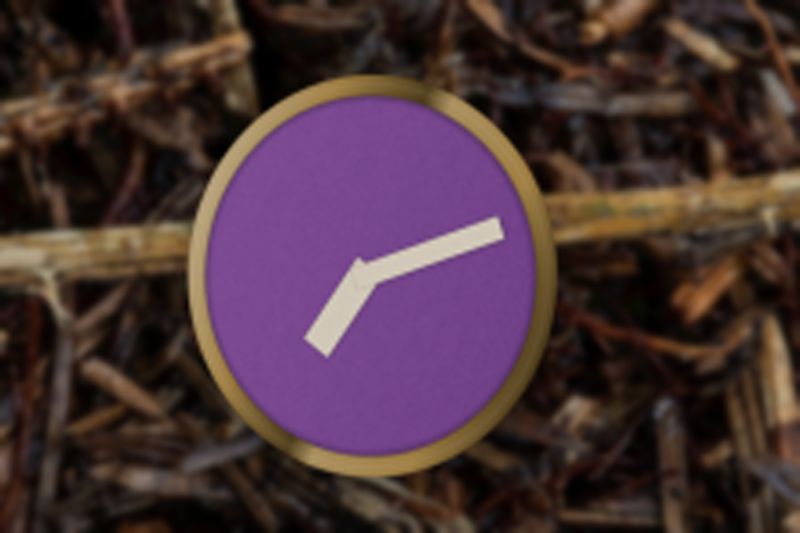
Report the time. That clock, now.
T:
7:12
